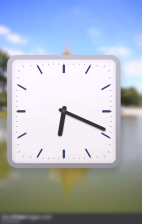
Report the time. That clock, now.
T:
6:19
